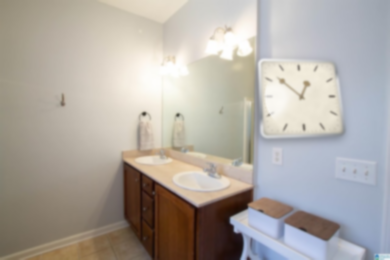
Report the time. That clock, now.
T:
12:52
